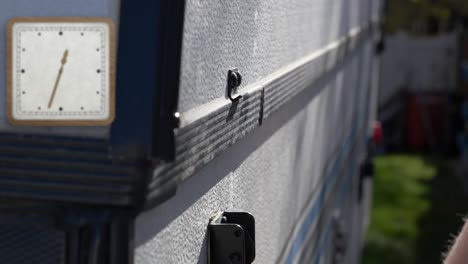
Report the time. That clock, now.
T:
12:33
